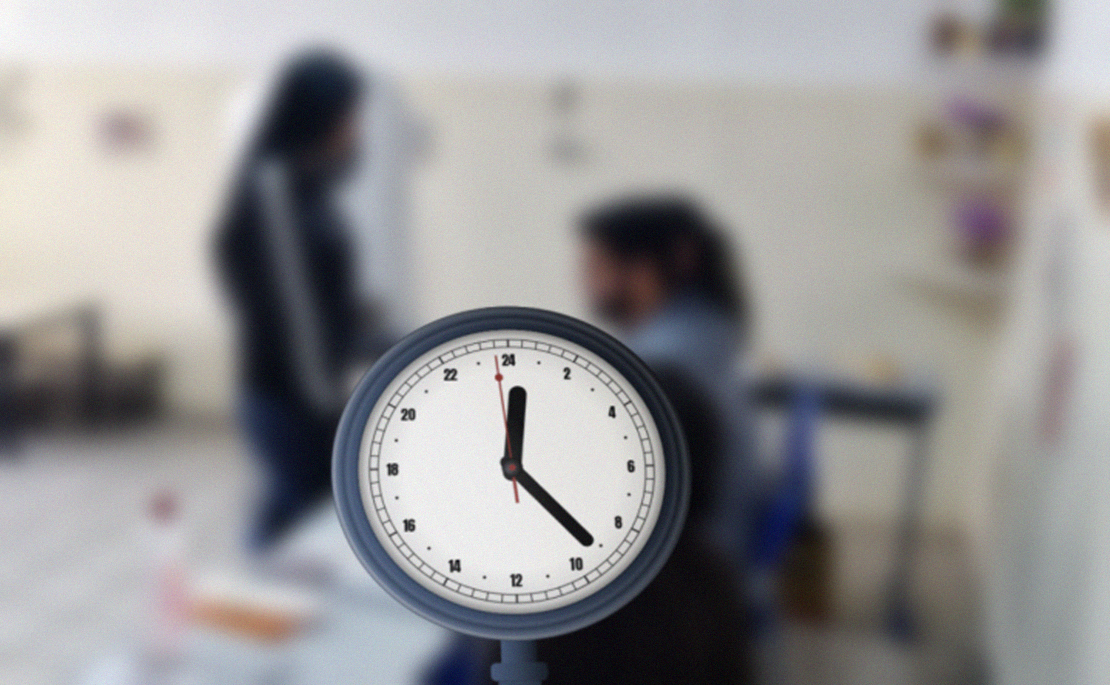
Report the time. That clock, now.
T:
0:22:59
